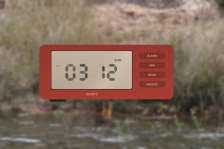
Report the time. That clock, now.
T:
3:12
